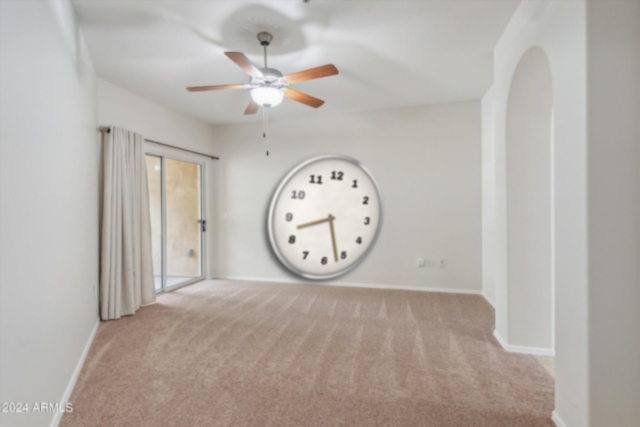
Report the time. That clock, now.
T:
8:27
